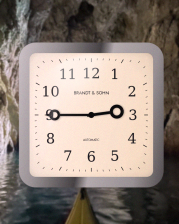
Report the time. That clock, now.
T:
2:45
